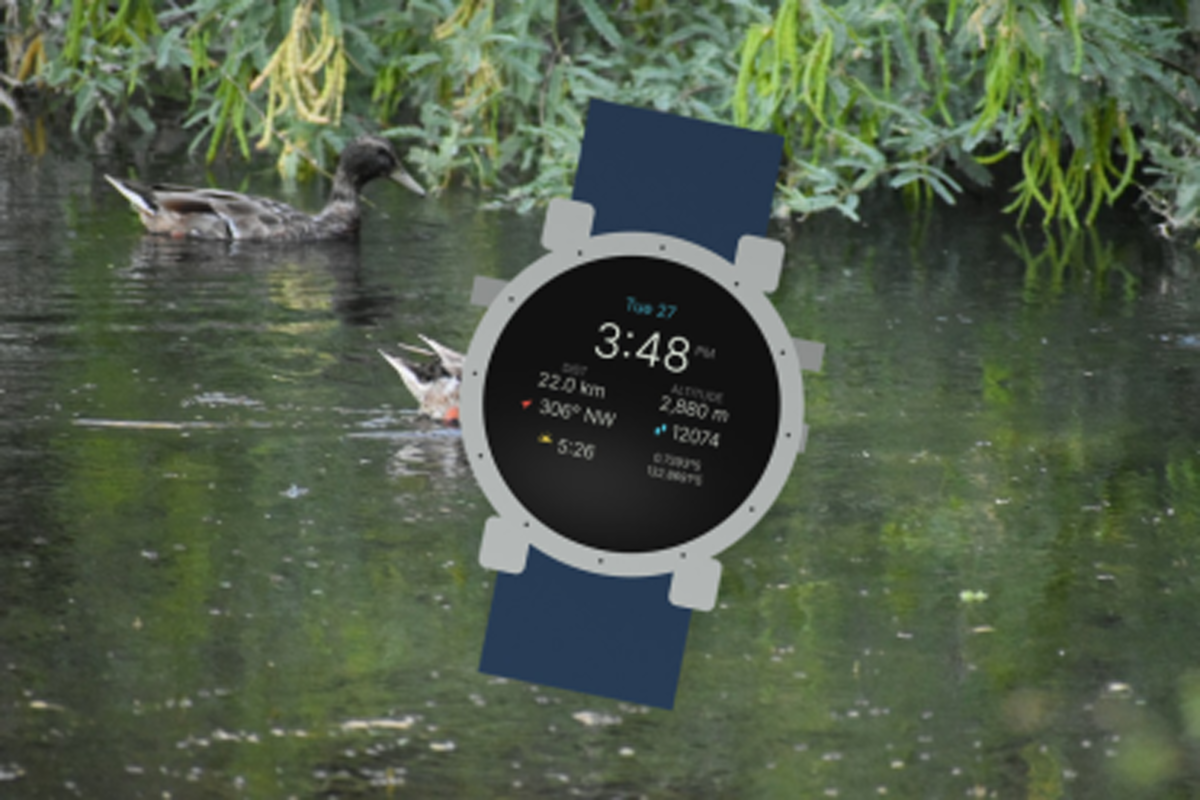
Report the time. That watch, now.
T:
3:48
